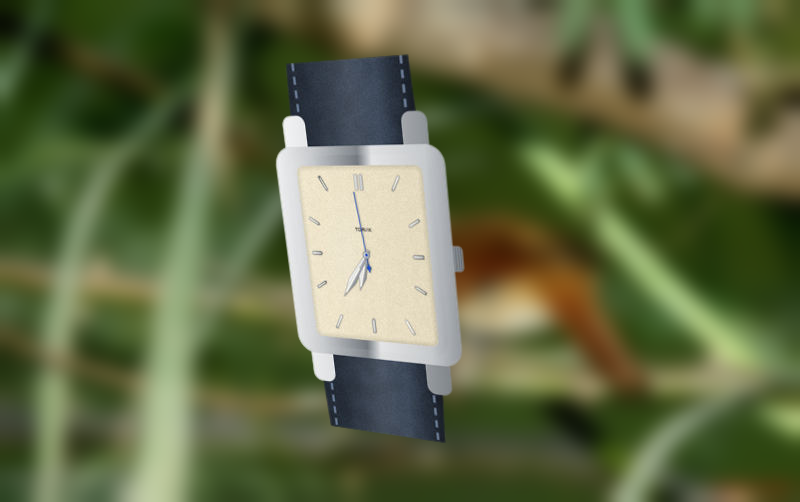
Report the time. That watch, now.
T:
6:35:59
